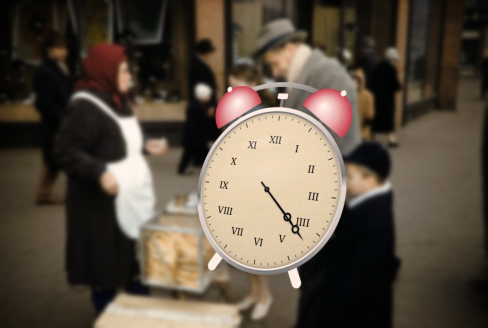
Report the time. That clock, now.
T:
4:22
